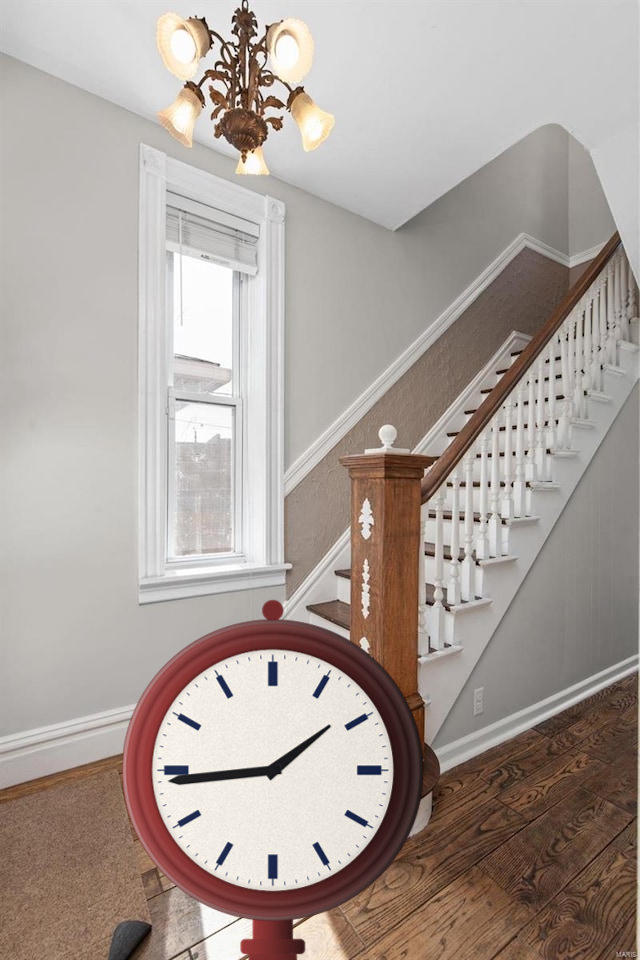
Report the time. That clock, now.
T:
1:44
